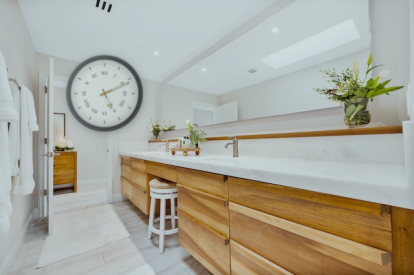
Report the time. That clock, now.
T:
5:11
